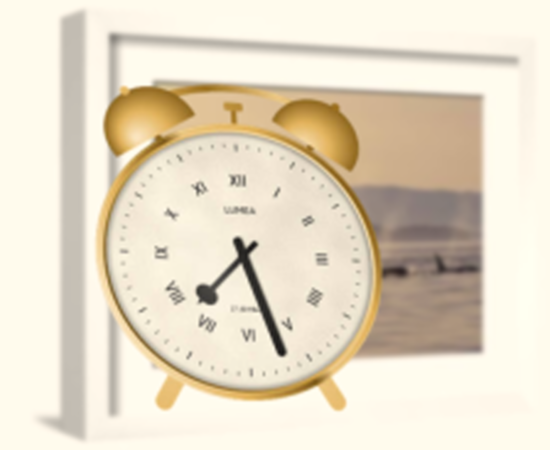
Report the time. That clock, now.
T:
7:27
